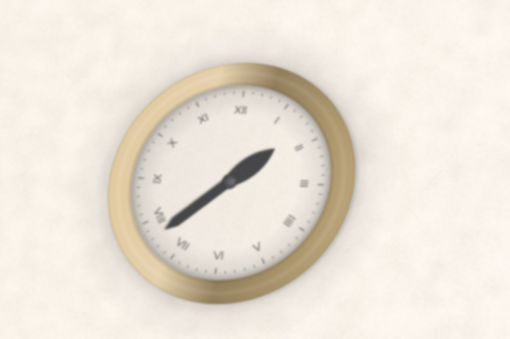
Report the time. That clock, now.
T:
1:38
